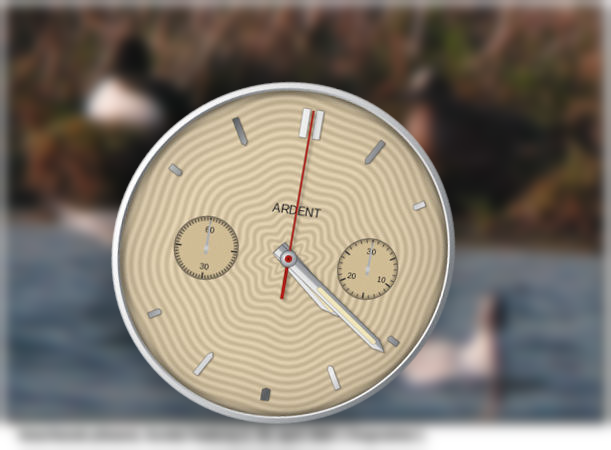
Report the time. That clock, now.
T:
4:21
